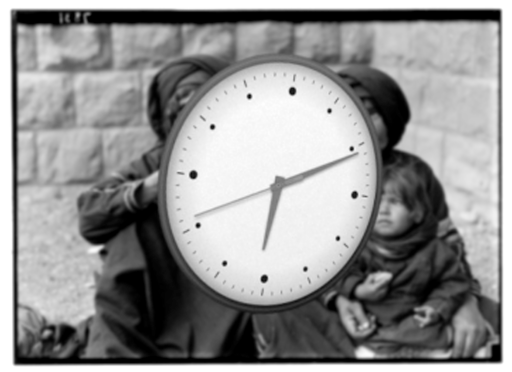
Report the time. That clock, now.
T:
6:10:41
